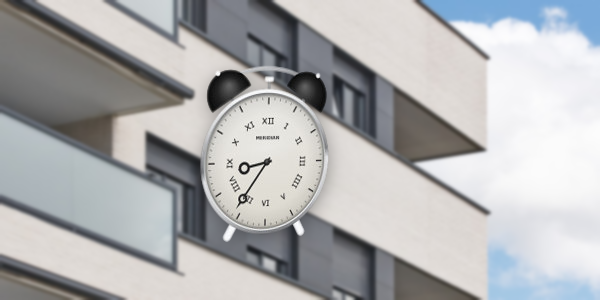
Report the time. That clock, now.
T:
8:36
